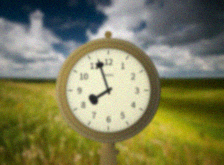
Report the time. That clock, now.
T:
7:57
